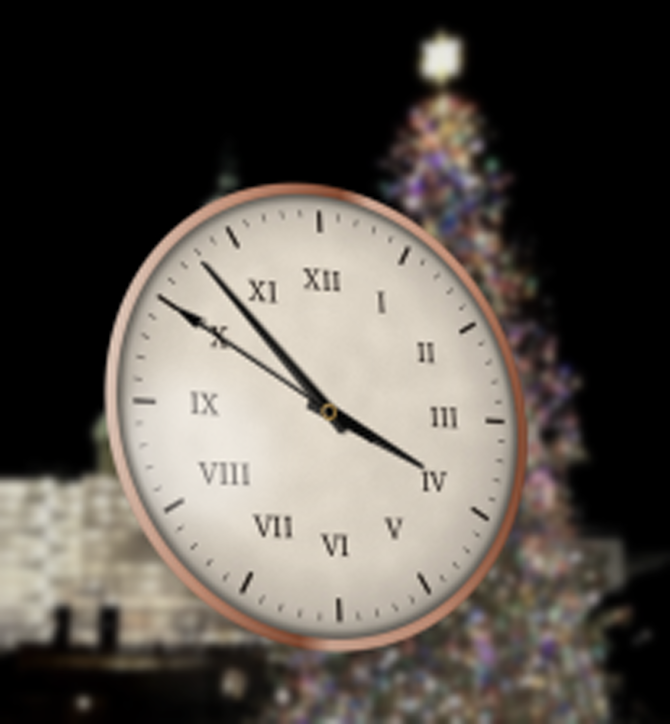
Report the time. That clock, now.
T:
3:52:50
